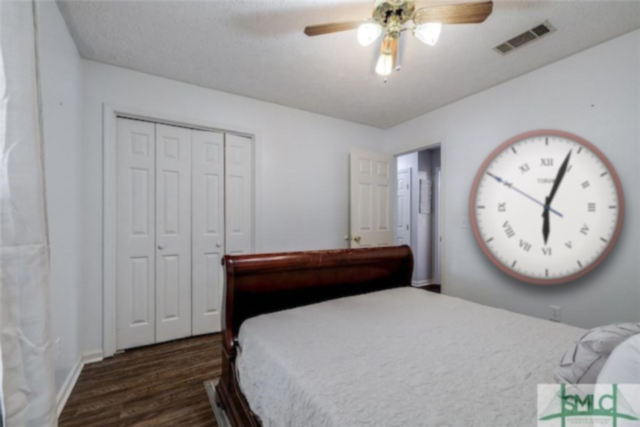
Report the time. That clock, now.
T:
6:03:50
